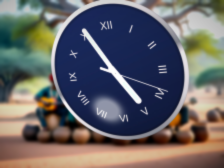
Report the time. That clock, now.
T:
4:55:19
